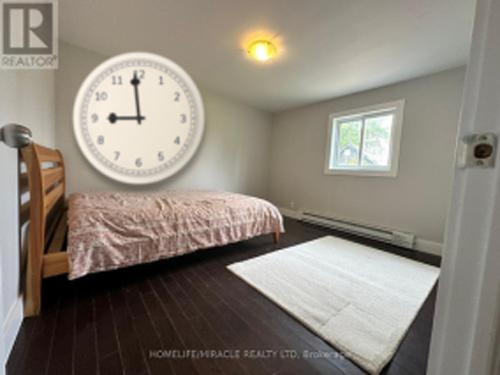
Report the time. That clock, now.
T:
8:59
